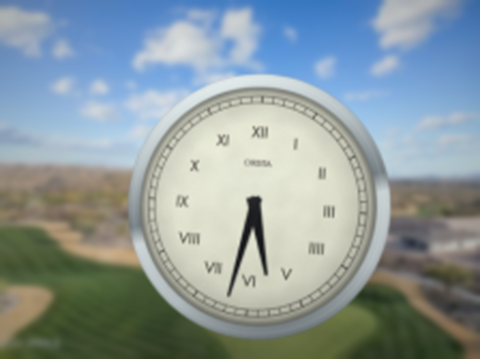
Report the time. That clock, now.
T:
5:32
